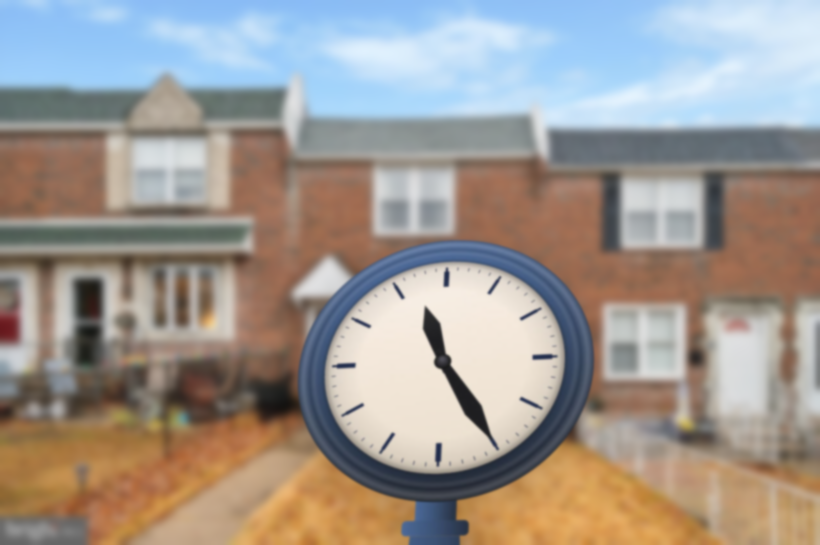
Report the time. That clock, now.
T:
11:25
